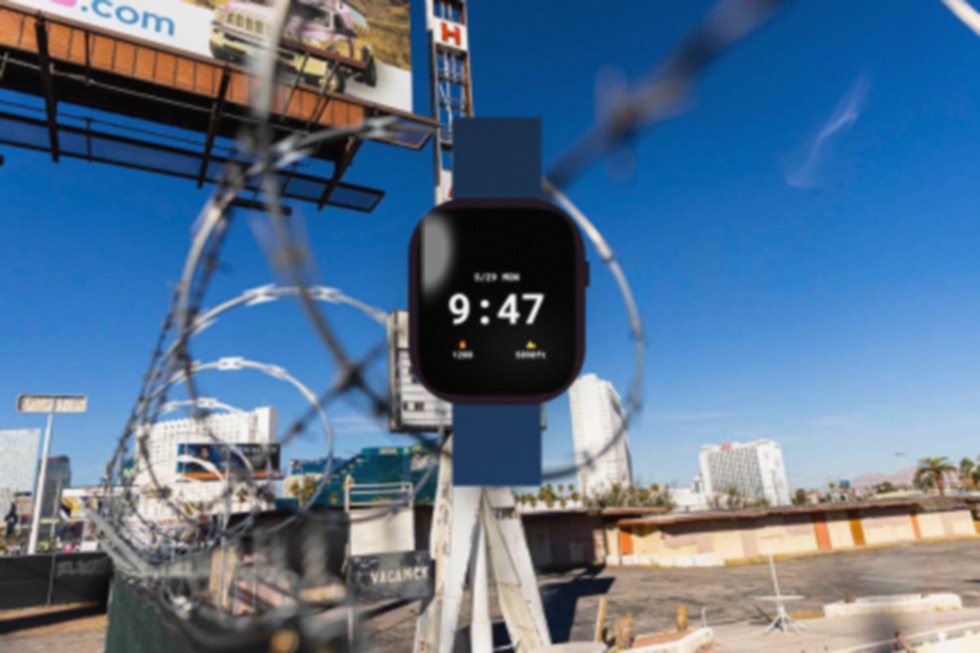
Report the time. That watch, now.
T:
9:47
